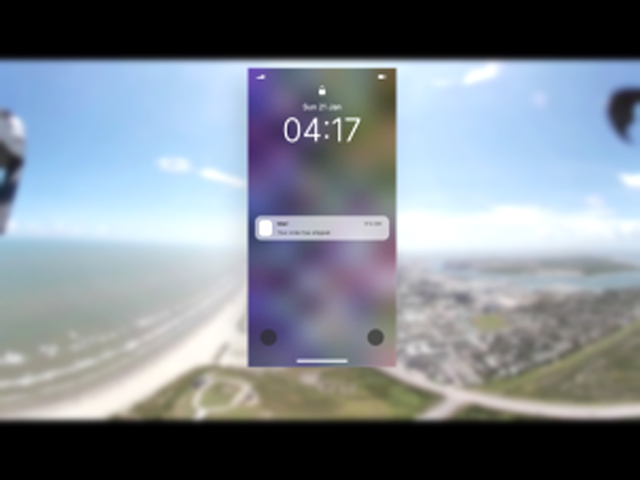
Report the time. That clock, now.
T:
4:17
